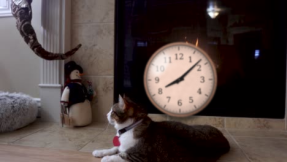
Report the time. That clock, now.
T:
8:08
